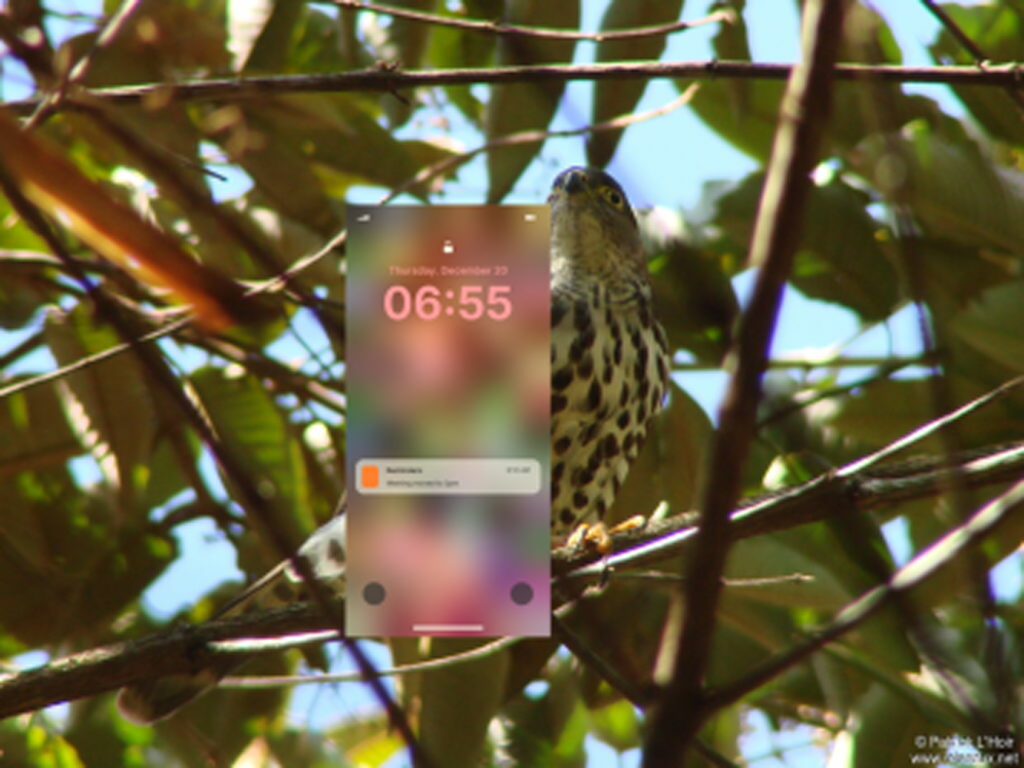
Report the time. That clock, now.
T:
6:55
